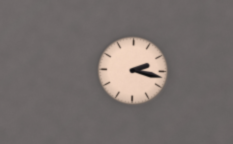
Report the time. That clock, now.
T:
2:17
